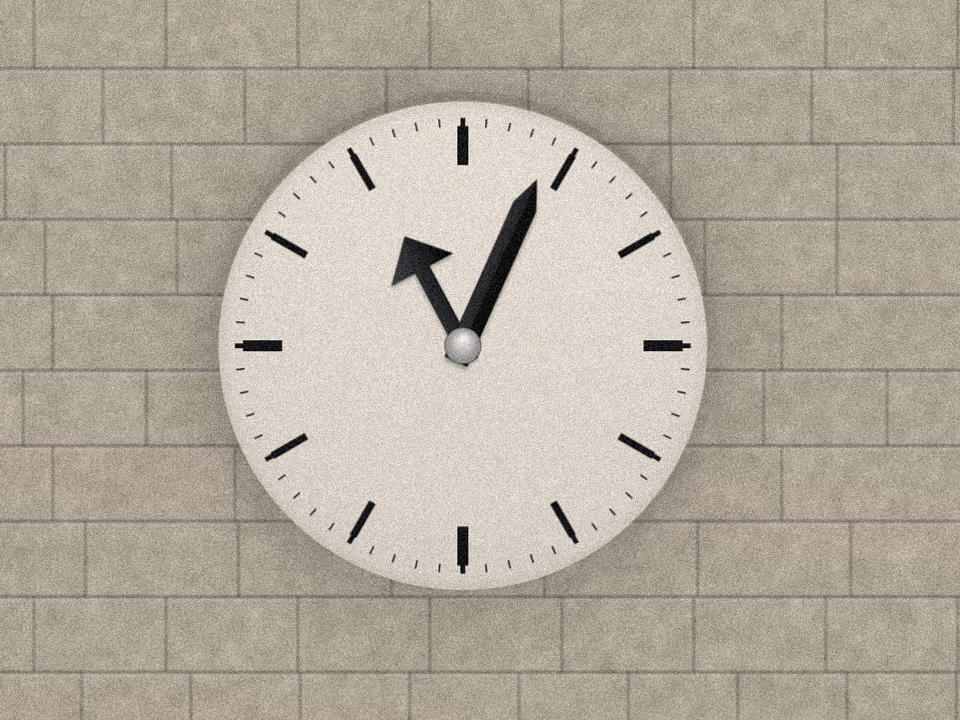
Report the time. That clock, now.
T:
11:04
